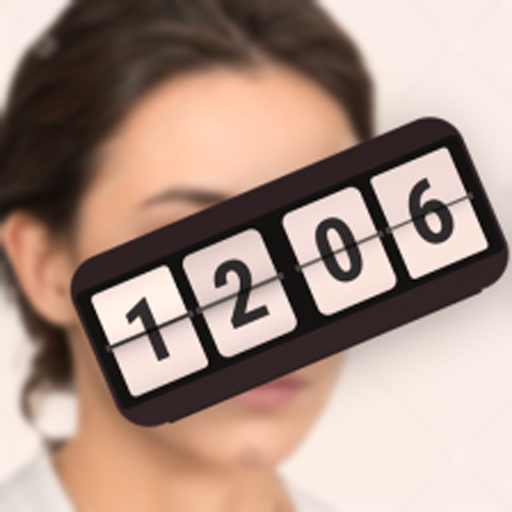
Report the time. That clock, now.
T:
12:06
